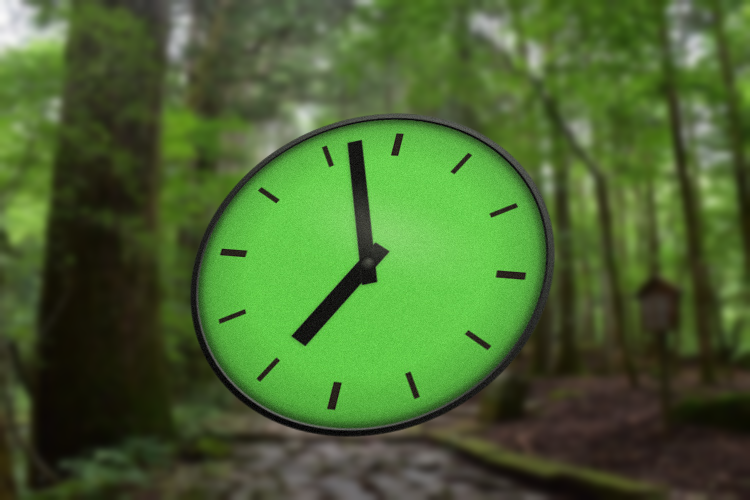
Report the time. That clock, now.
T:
6:57
